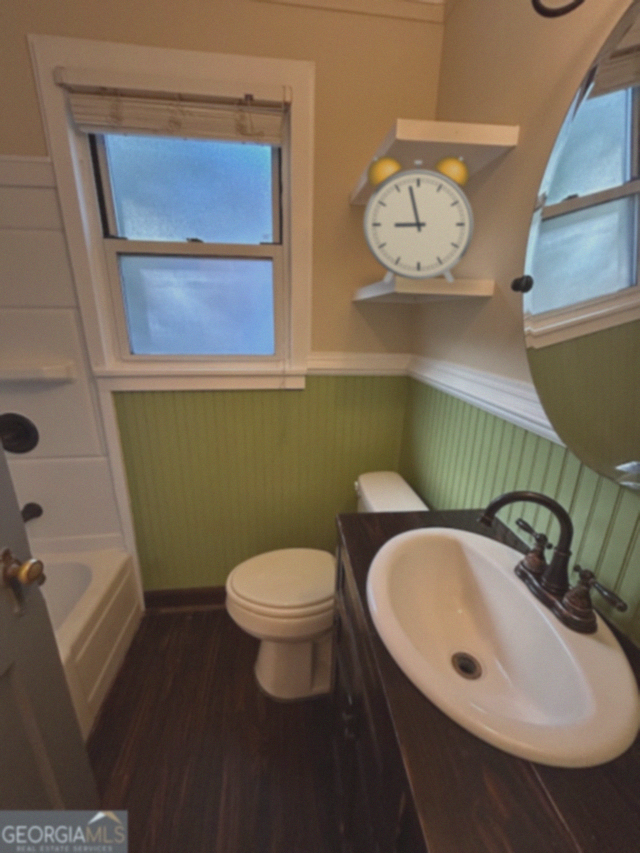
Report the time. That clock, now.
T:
8:58
